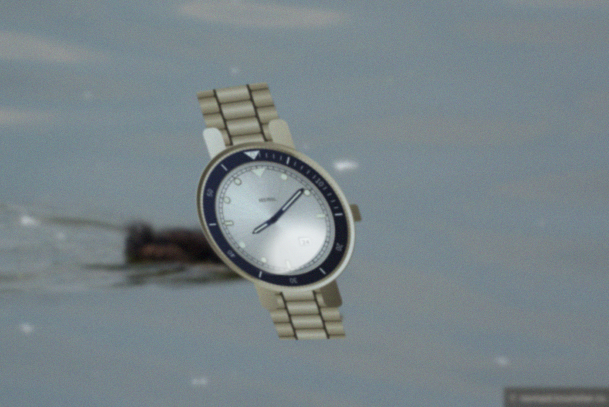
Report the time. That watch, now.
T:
8:09
